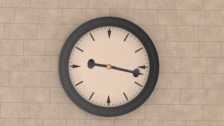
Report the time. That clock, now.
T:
9:17
